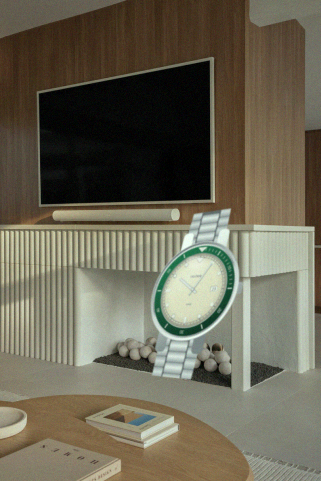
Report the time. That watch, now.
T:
10:05
